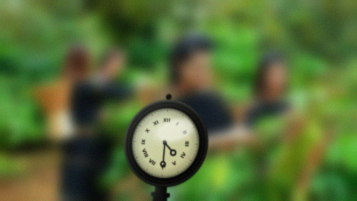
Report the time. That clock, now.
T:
4:30
